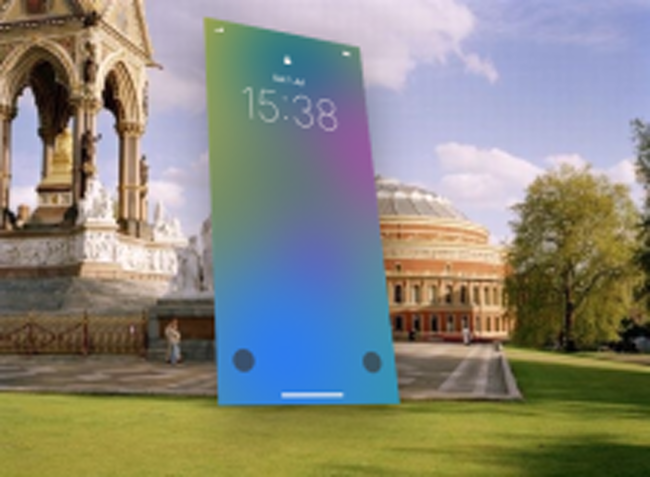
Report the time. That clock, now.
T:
15:38
